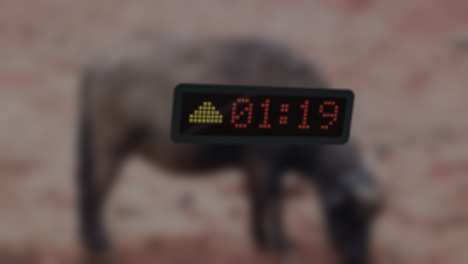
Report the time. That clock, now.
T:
1:19
